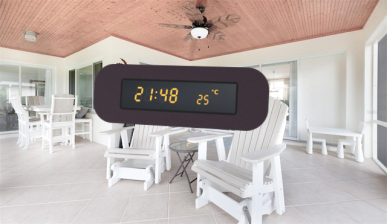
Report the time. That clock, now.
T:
21:48
